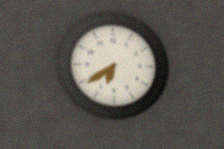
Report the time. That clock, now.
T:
6:39
